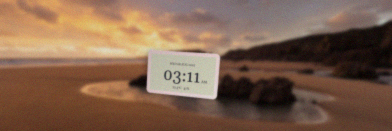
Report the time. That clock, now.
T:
3:11
